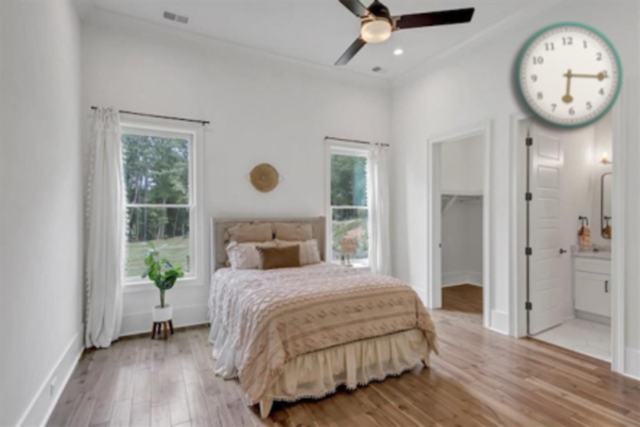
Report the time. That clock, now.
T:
6:16
